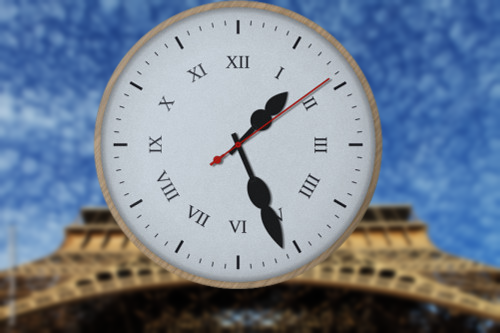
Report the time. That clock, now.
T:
1:26:09
